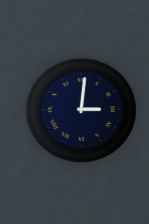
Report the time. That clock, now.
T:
3:01
